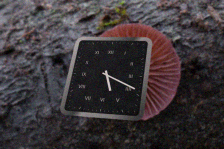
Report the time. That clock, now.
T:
5:19
